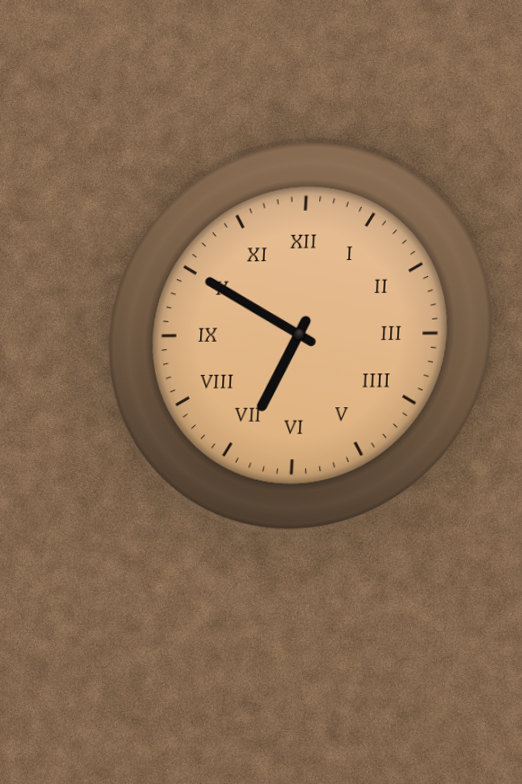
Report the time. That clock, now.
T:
6:50
